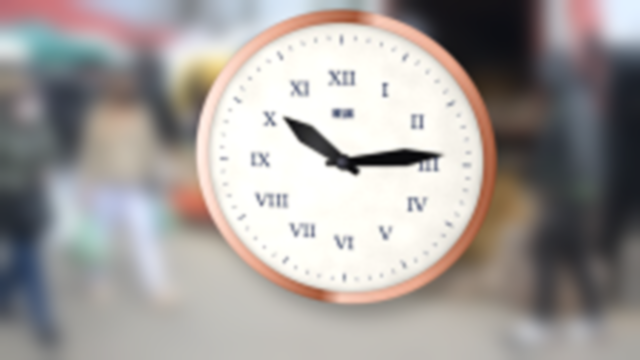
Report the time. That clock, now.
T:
10:14
